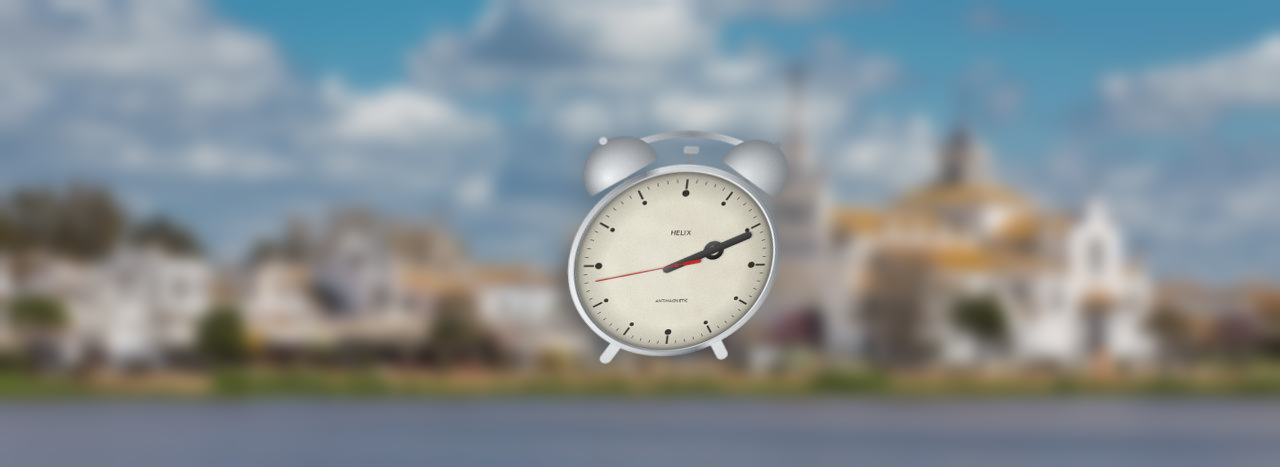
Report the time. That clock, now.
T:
2:10:43
